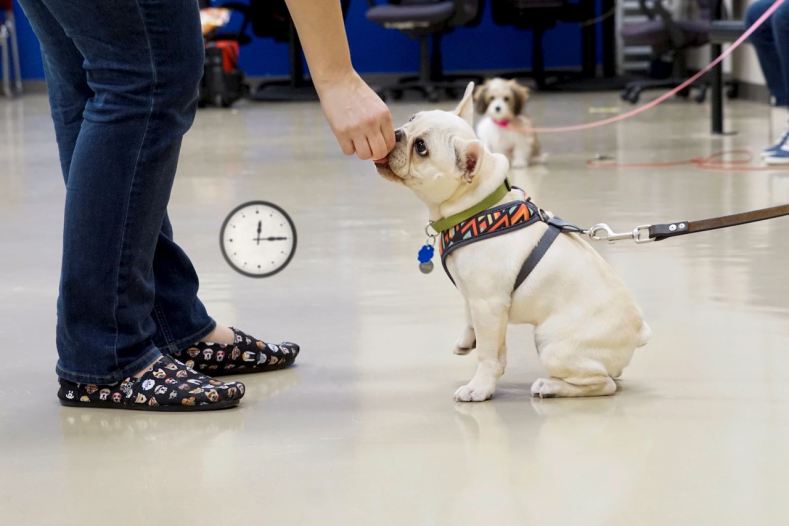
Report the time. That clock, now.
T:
12:15
